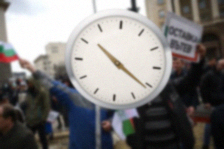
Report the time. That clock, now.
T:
10:21
